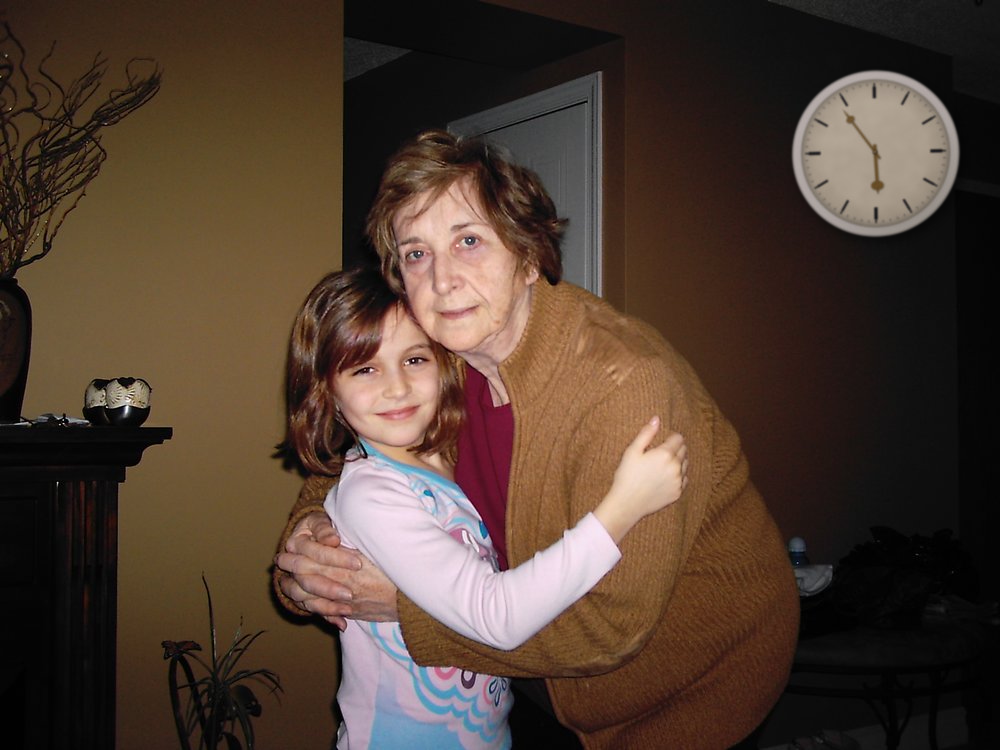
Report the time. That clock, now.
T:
5:54
